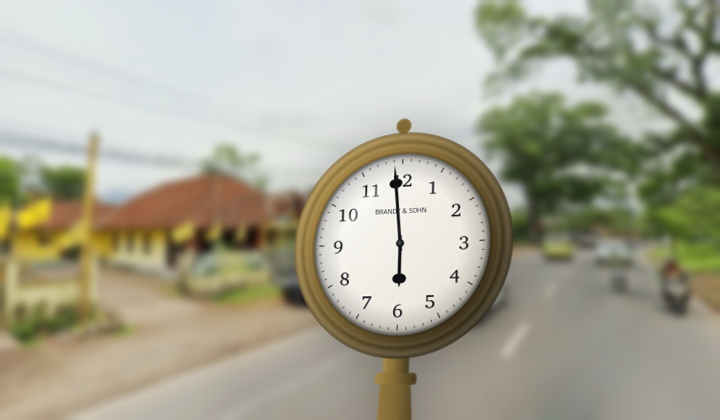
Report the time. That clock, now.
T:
5:59
